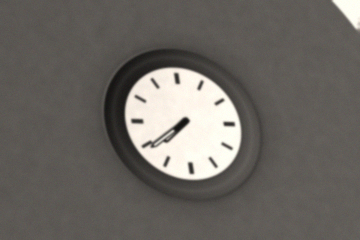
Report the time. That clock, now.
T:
7:39
